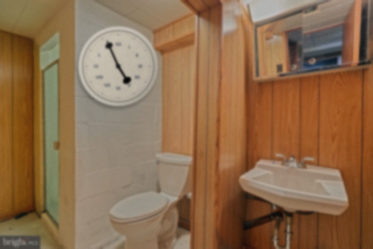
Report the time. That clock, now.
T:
4:56
